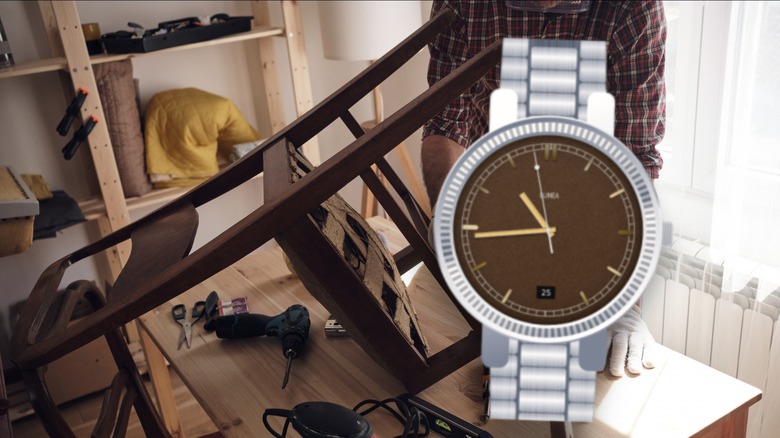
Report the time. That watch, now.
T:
10:43:58
